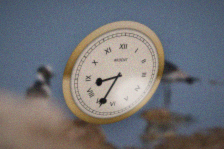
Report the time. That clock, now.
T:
8:34
